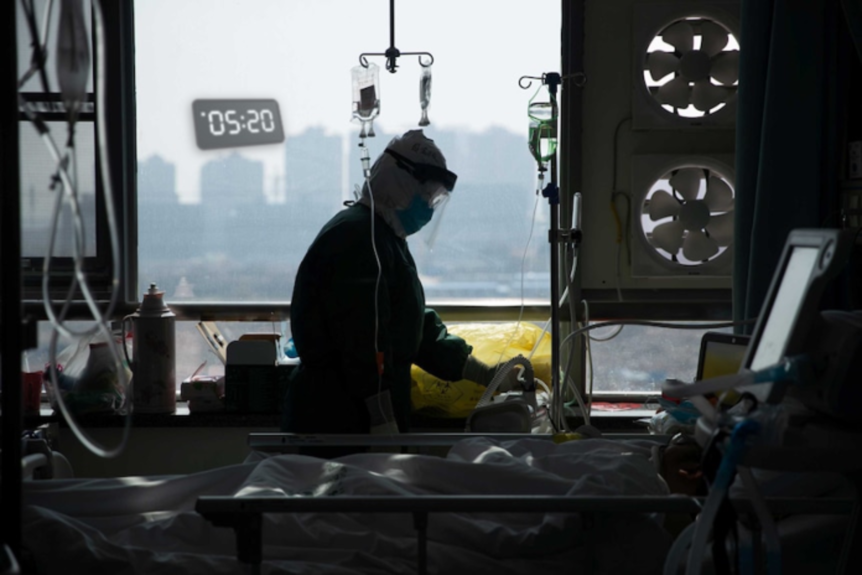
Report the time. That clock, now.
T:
5:20
